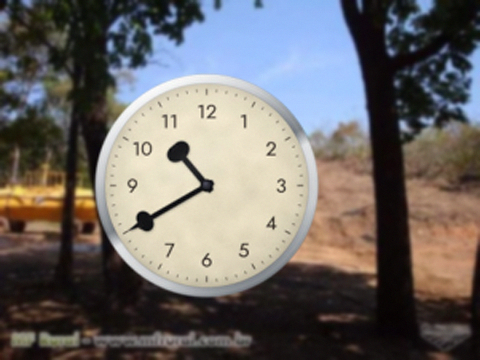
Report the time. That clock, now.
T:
10:40
